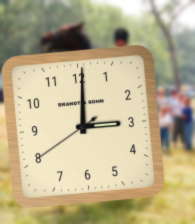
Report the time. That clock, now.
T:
3:00:40
